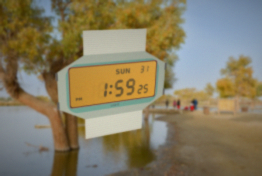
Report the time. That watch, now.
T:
1:59:25
